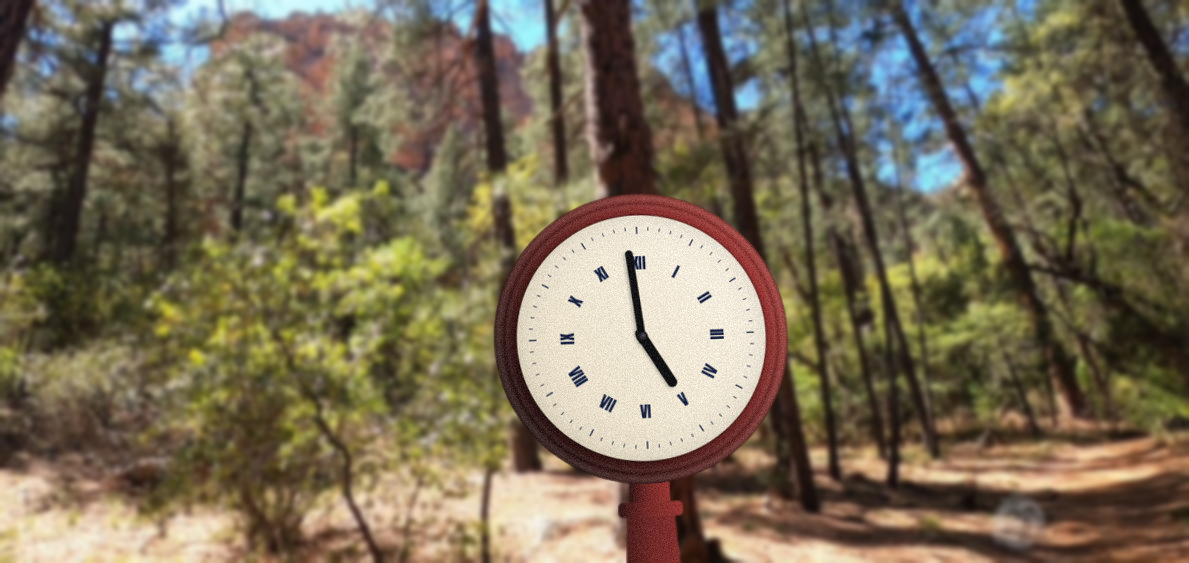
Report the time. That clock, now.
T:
4:59
